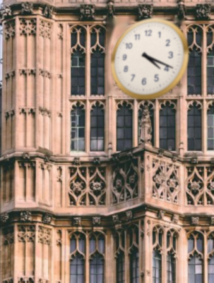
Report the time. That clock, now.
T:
4:19
